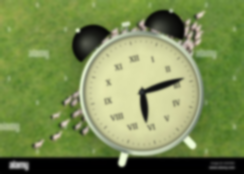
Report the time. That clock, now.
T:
6:14
